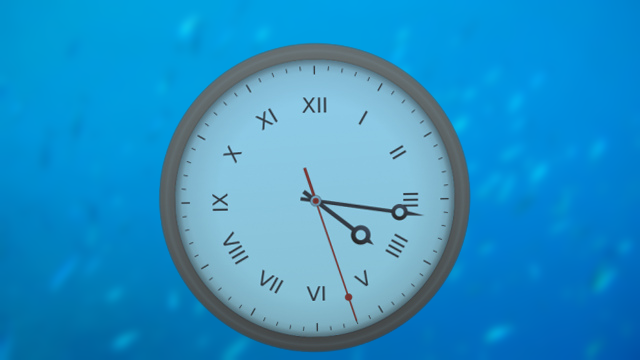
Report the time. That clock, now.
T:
4:16:27
